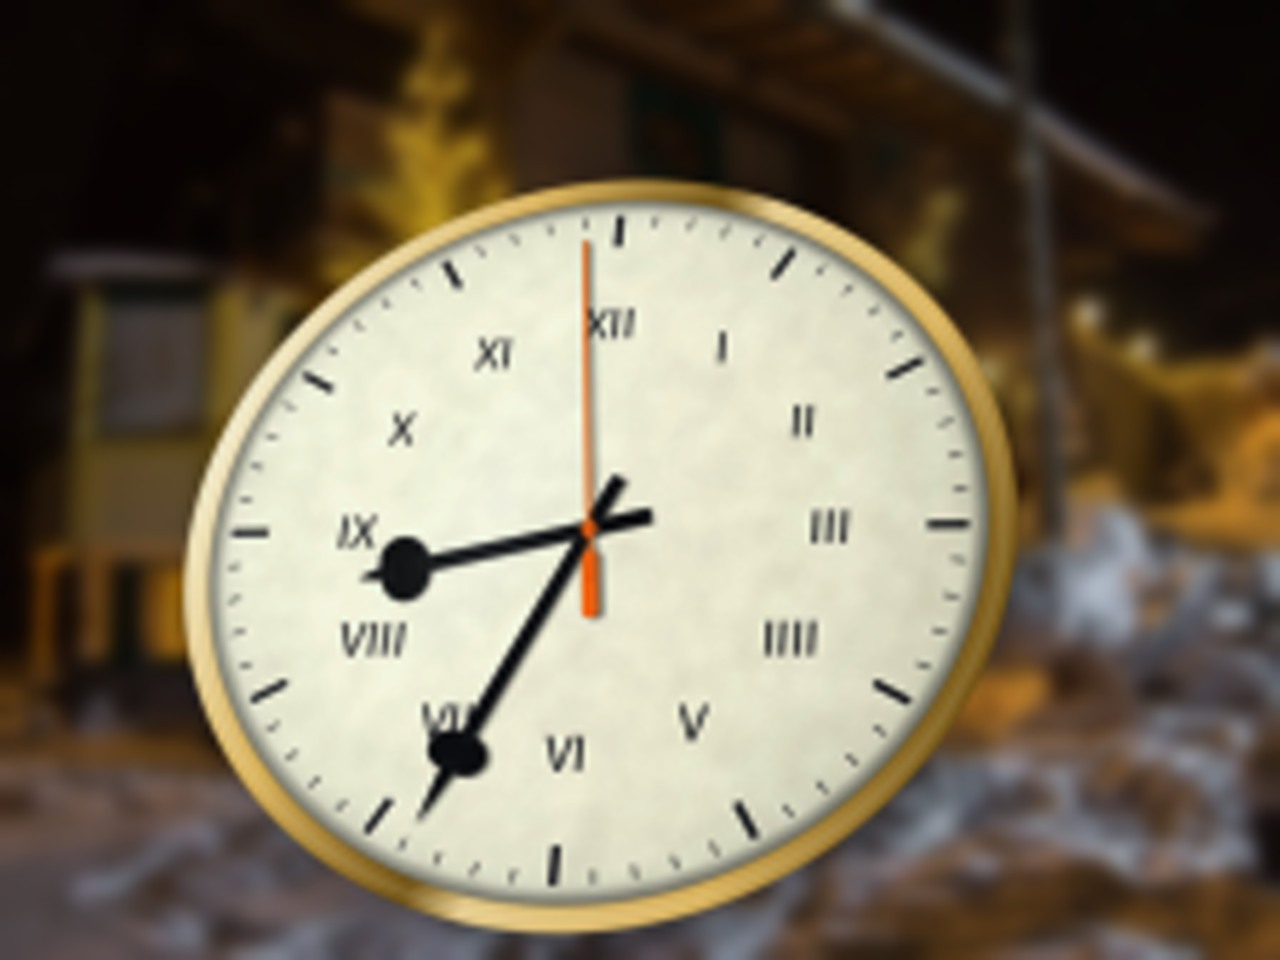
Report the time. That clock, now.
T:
8:33:59
